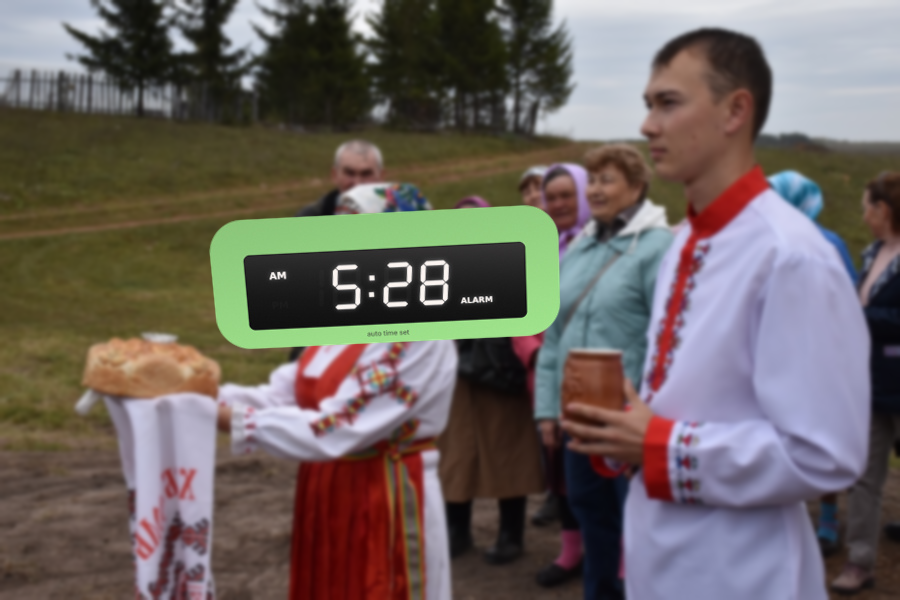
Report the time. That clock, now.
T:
5:28
